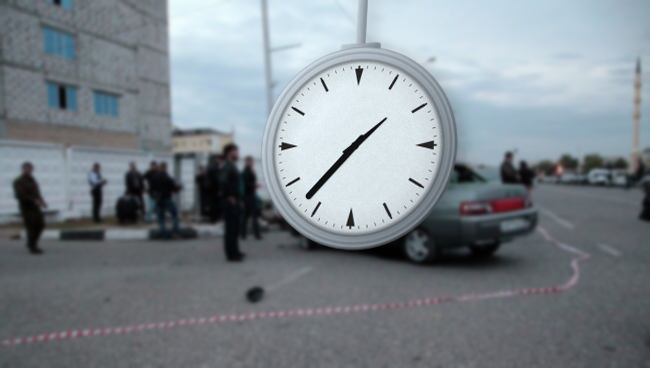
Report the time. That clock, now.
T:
1:37
